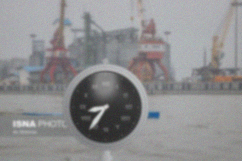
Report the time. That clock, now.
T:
8:36
